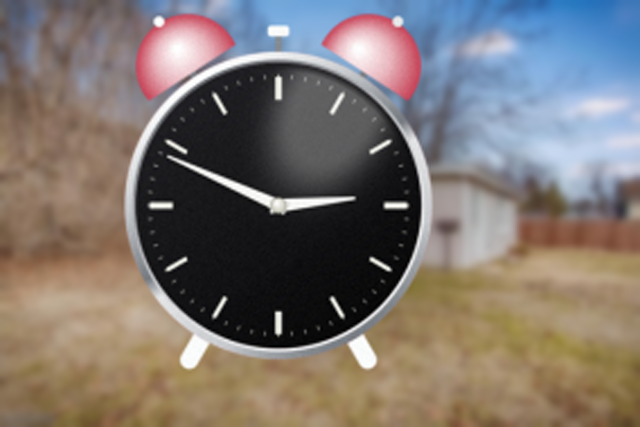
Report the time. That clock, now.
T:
2:49
